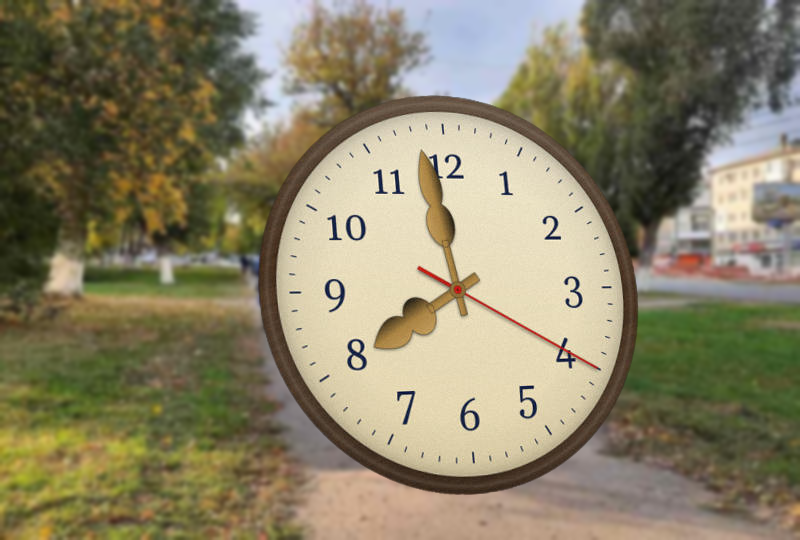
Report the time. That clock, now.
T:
7:58:20
